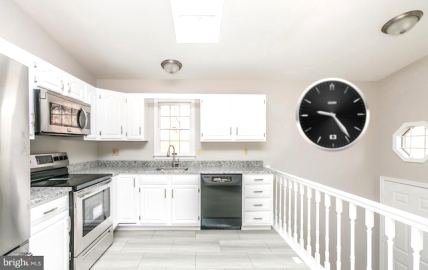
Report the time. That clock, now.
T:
9:24
